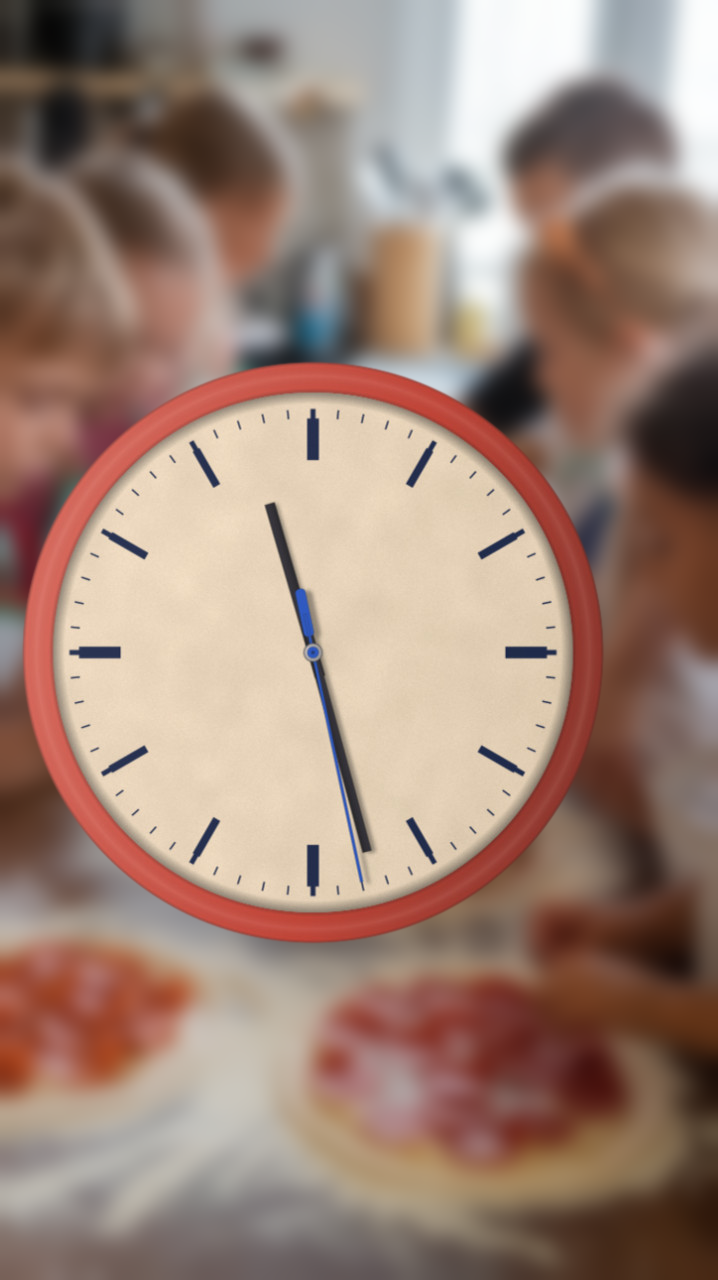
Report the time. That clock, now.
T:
11:27:28
